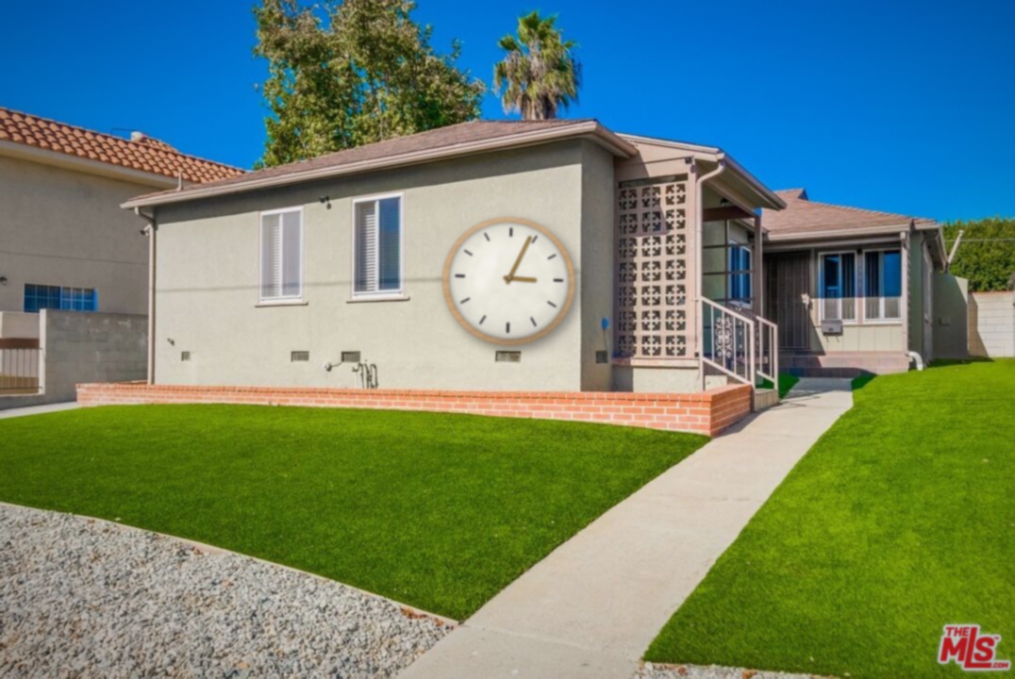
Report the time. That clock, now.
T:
3:04
